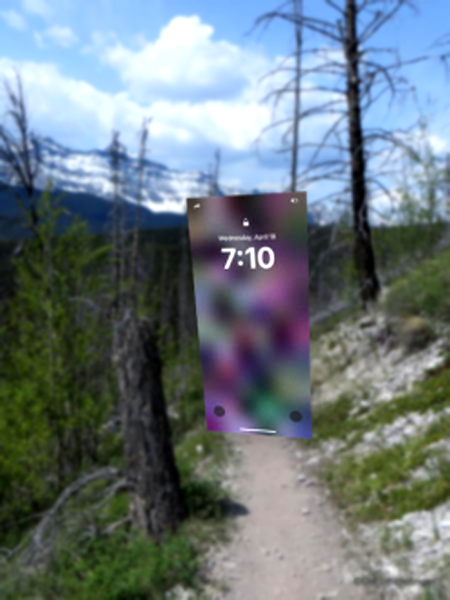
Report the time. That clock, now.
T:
7:10
